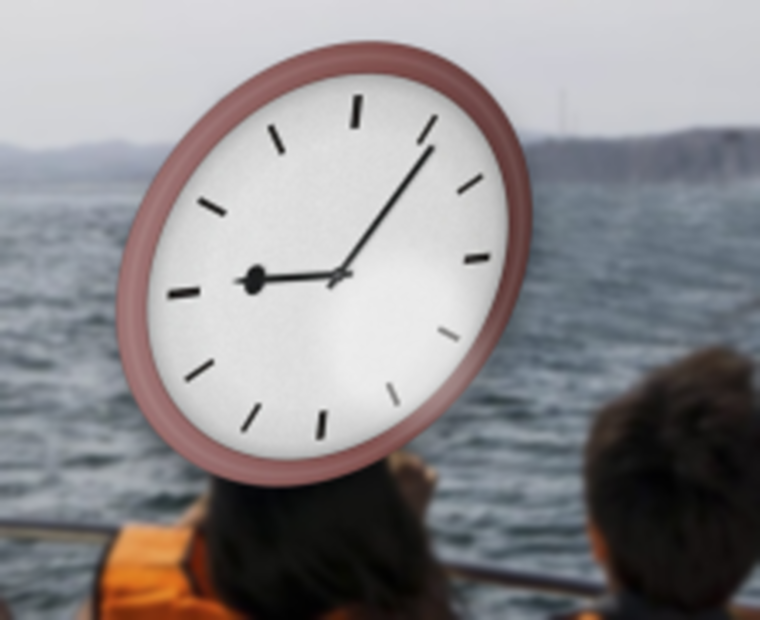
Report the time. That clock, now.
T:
9:06
